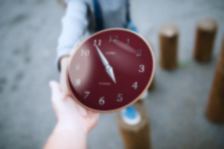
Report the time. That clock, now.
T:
4:54
